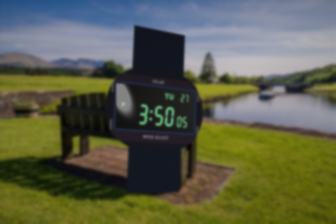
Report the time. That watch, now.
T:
3:50
